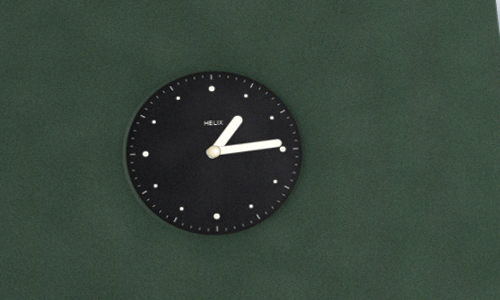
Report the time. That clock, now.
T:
1:14
